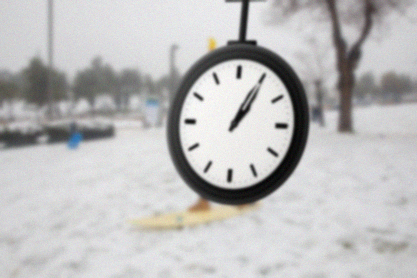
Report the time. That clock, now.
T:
1:05
